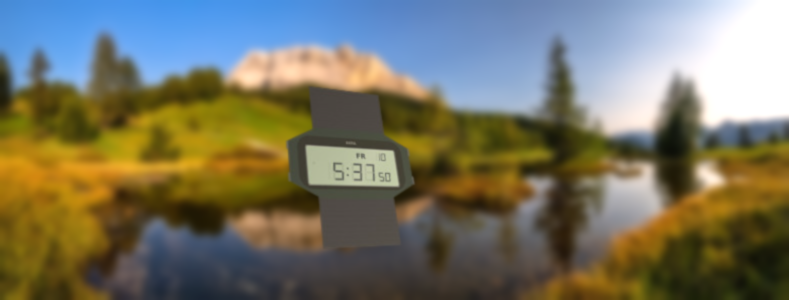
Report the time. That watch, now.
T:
5:37
